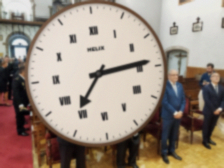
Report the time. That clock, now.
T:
7:14
